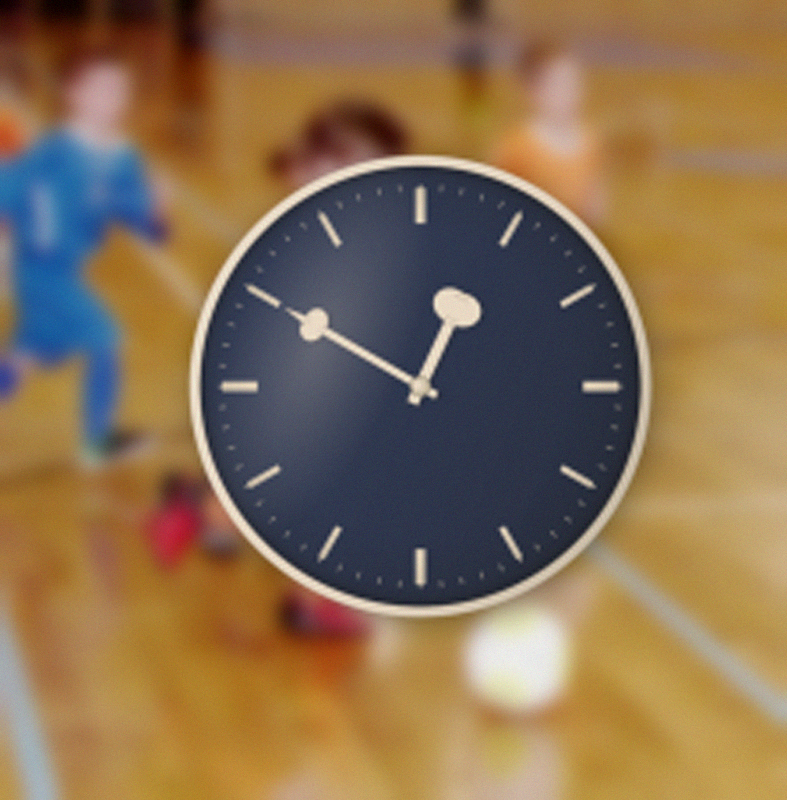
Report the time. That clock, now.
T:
12:50
